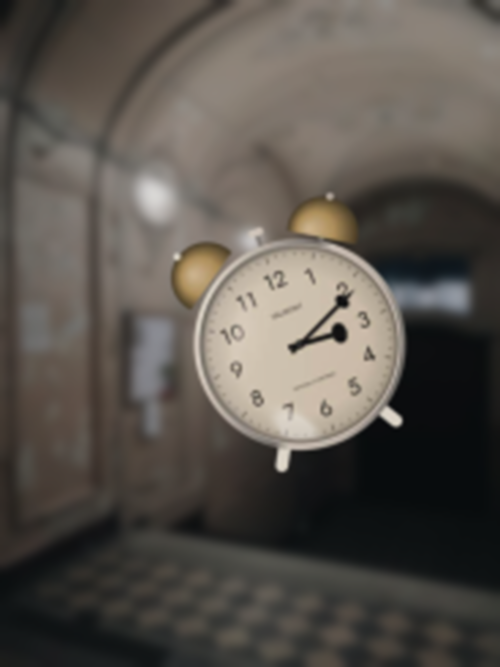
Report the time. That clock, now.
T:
3:11
